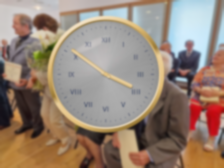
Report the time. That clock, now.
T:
3:51
